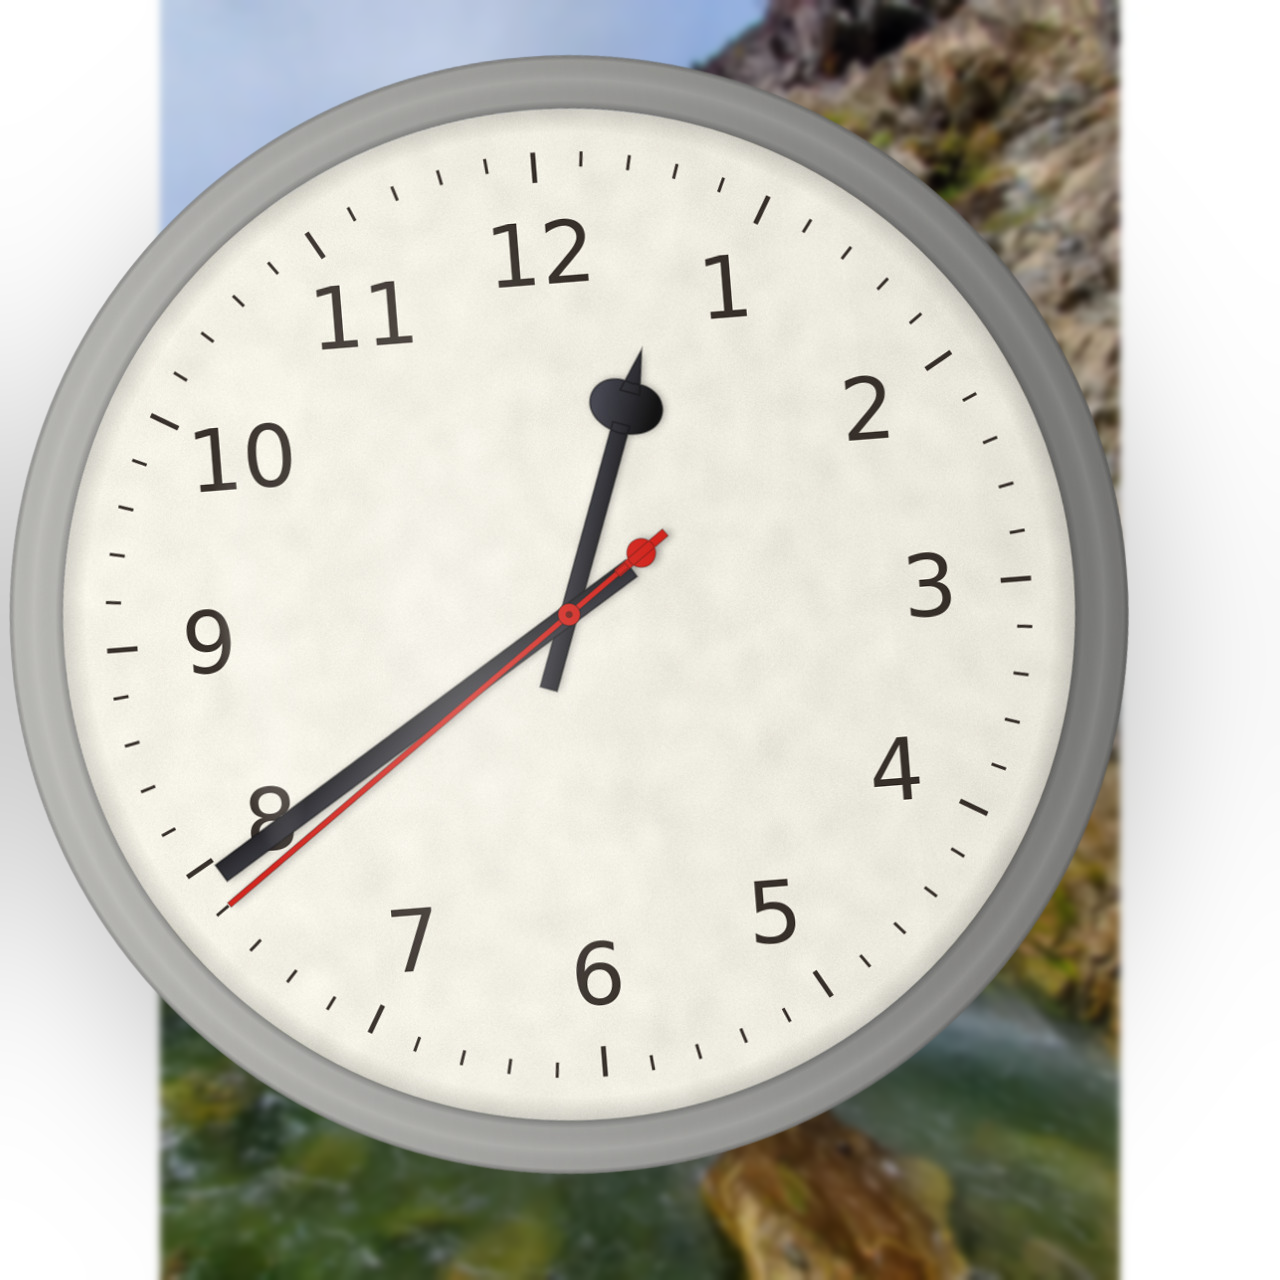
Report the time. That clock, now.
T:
12:39:39
